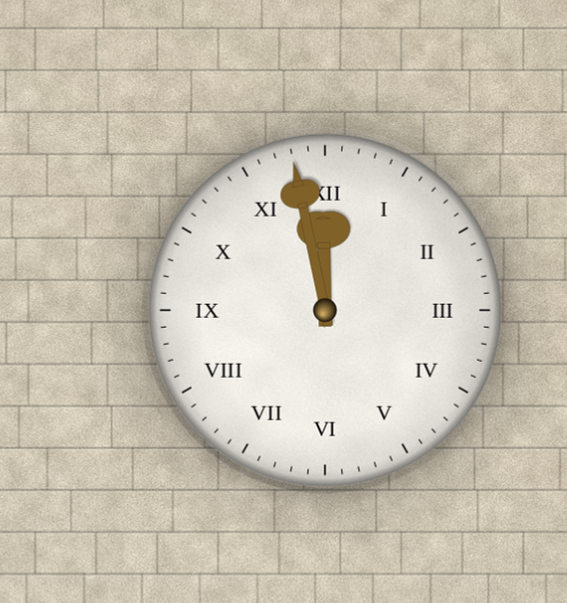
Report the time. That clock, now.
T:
11:58
